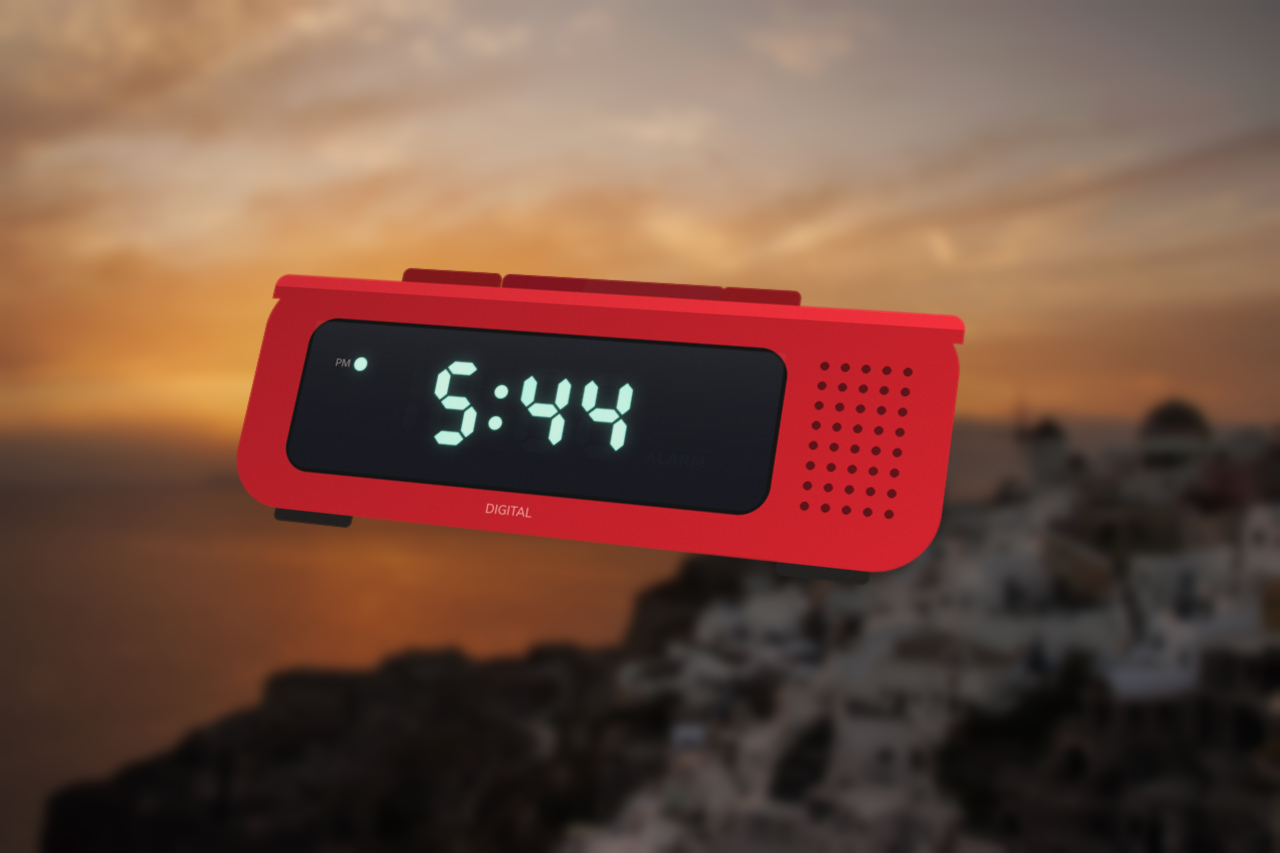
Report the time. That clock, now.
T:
5:44
